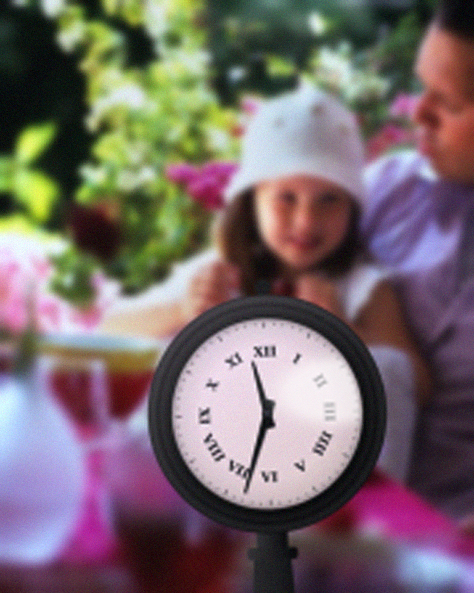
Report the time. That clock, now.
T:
11:33
